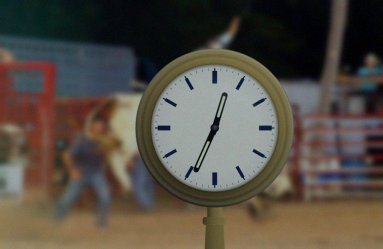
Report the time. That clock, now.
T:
12:34
